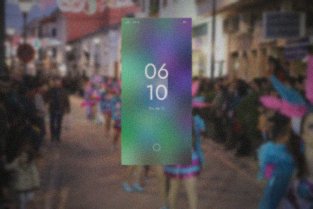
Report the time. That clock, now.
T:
6:10
